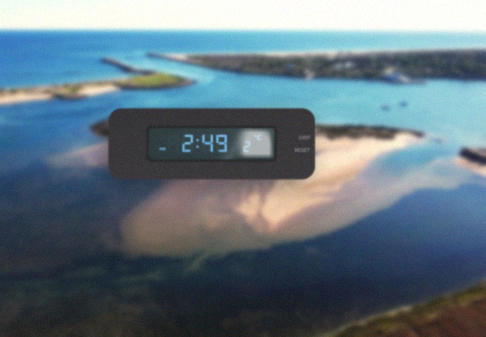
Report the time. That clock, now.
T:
2:49
